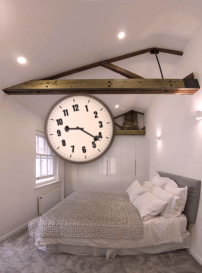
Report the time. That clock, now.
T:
9:22
